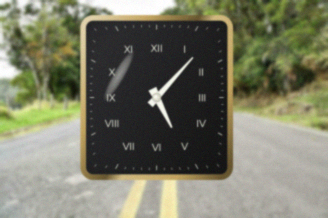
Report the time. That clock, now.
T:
5:07
